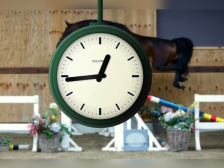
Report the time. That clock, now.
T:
12:44
